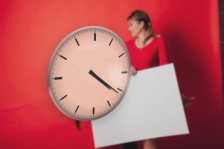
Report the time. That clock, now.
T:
4:21
